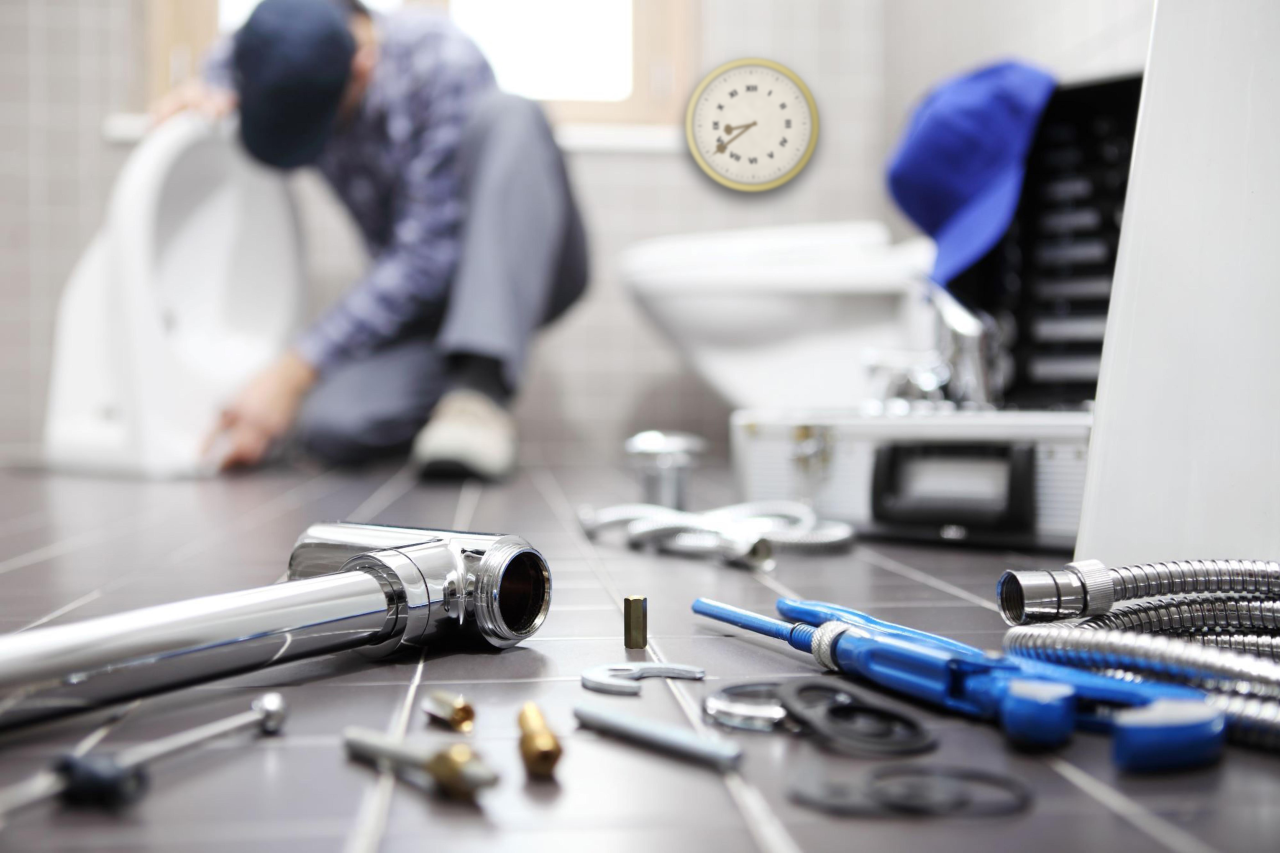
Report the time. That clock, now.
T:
8:39
